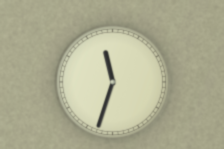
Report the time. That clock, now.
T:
11:33
